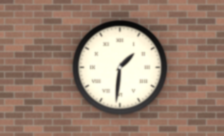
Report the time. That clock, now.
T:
1:31
